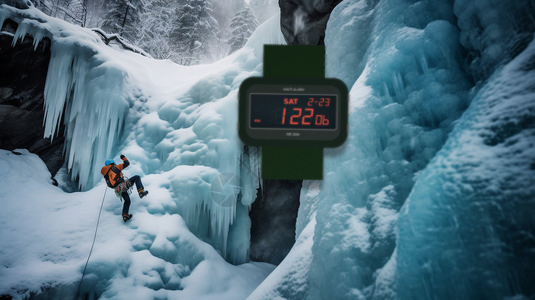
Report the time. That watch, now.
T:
1:22
